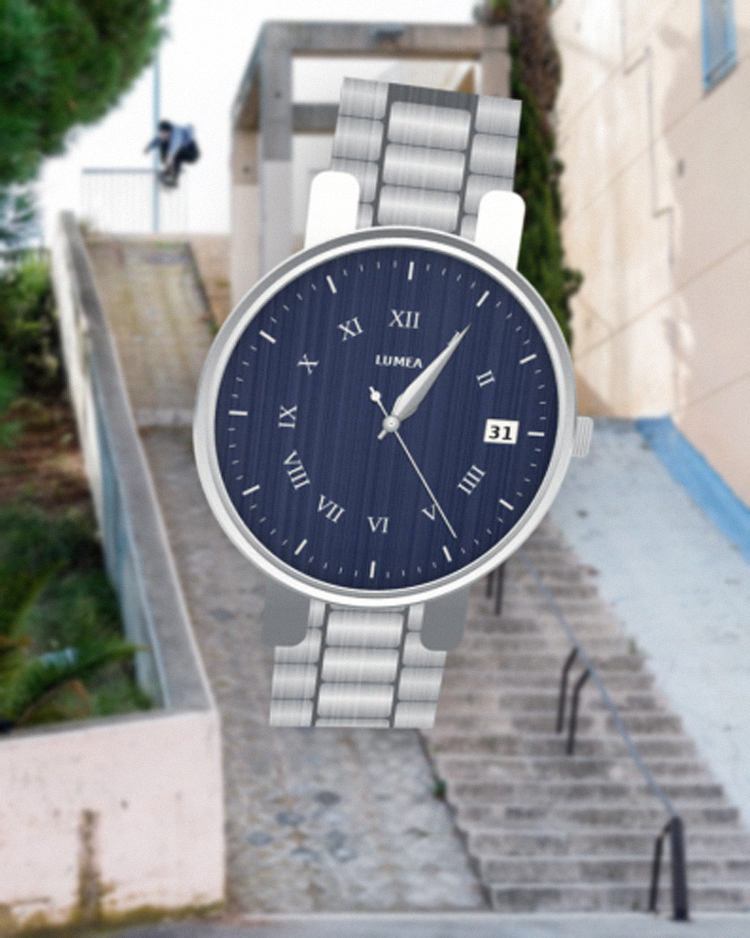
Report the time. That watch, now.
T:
1:05:24
